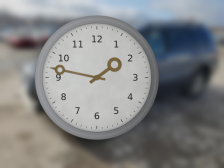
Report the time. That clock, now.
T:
1:47
